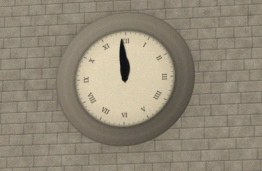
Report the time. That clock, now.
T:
11:59
